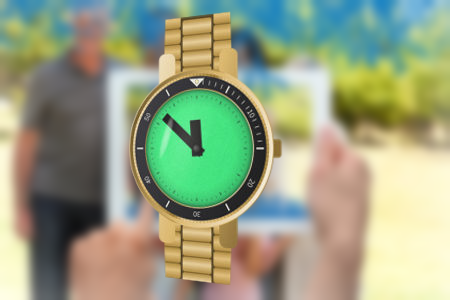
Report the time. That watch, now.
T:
11:52
